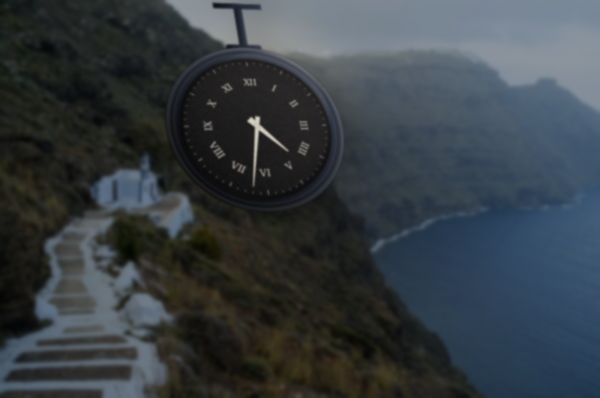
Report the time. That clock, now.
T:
4:32
